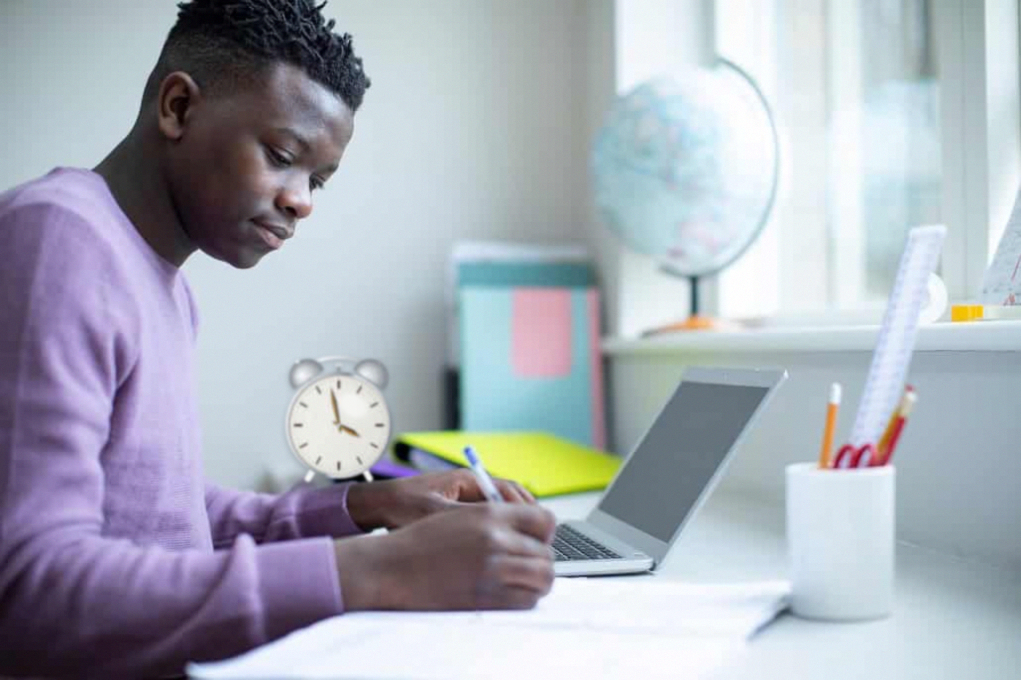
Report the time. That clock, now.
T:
3:58
